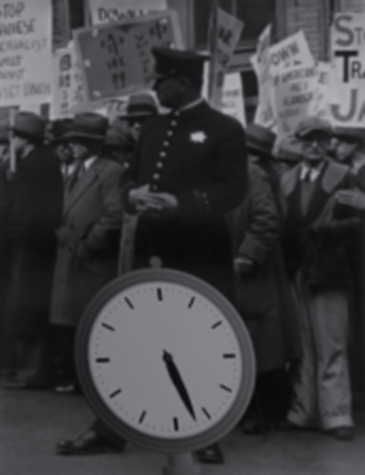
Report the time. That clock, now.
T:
5:27
